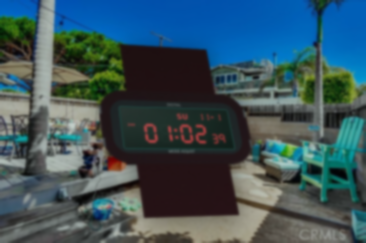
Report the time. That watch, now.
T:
1:02
